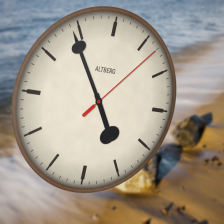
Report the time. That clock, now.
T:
4:54:07
